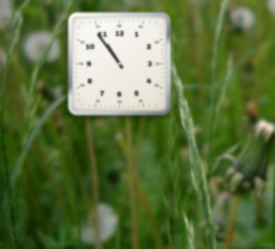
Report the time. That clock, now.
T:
10:54
